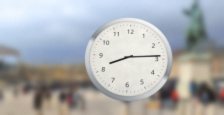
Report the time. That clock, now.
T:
8:14
